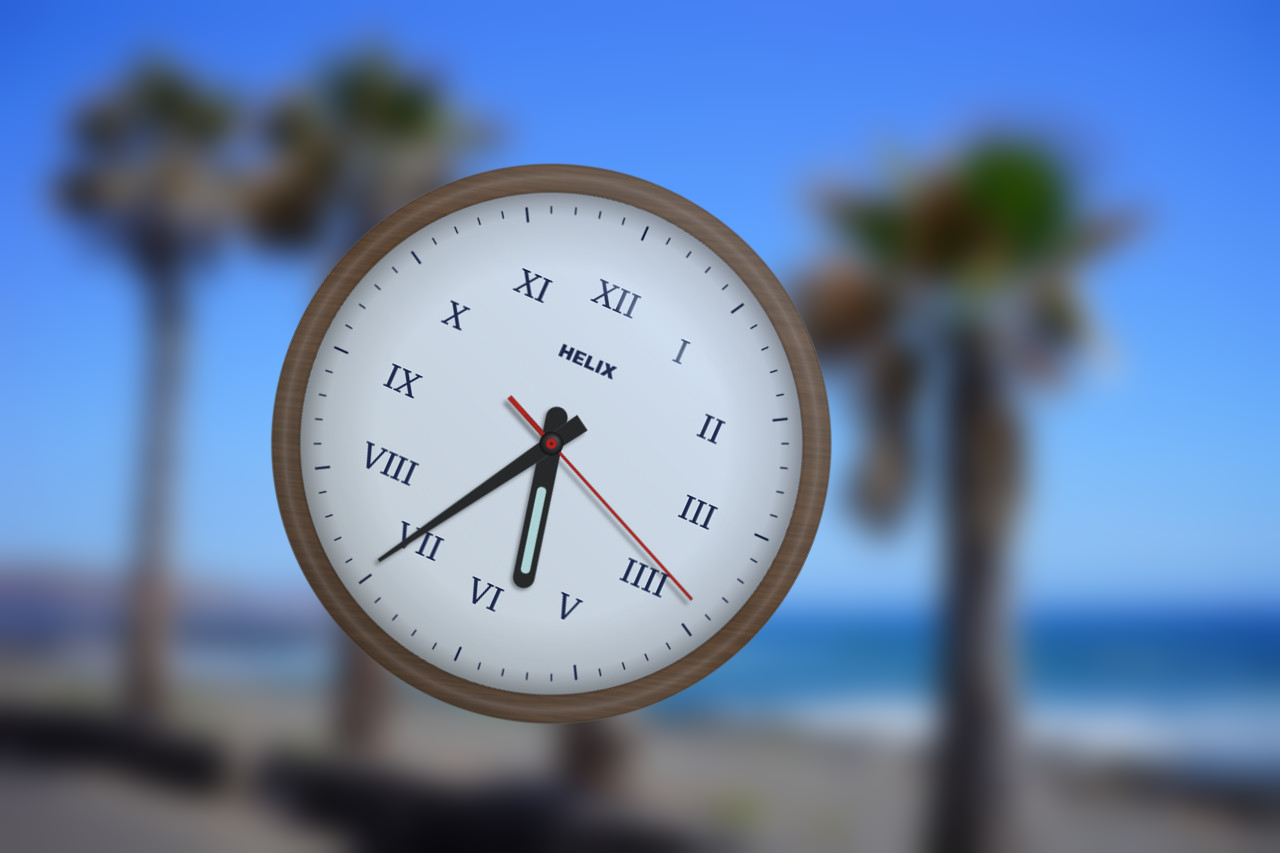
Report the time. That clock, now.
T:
5:35:19
